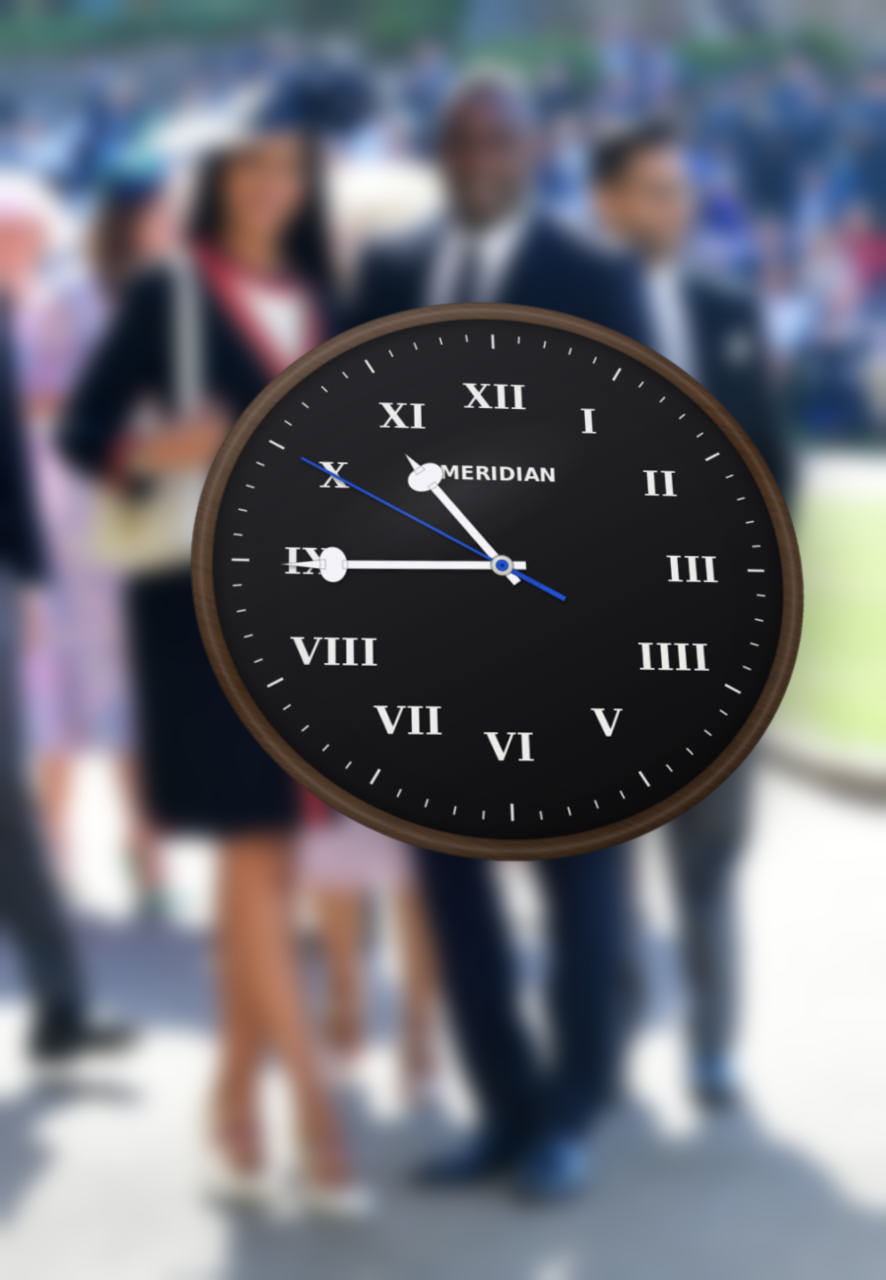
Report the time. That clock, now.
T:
10:44:50
